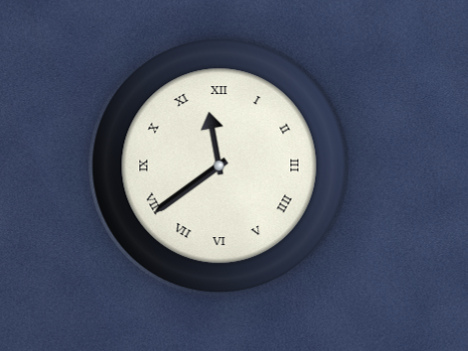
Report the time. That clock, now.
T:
11:39
